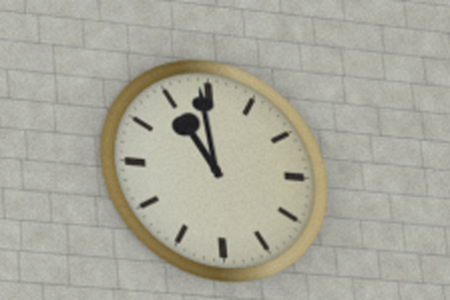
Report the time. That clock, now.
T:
10:59
